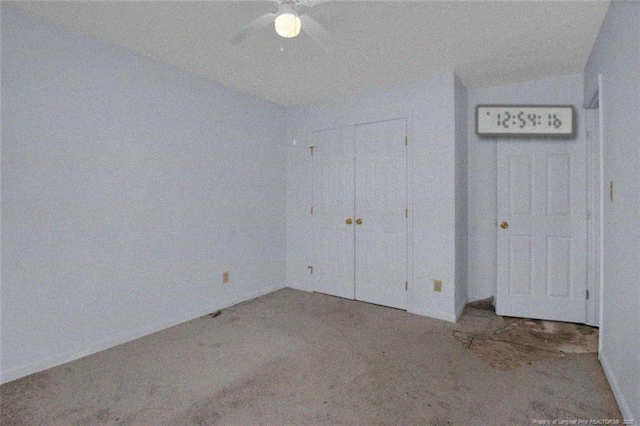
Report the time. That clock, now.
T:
12:54:16
